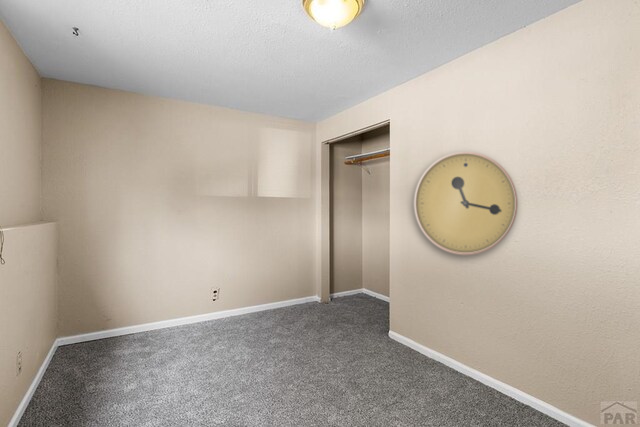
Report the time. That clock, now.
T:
11:17
